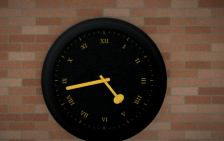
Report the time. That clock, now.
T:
4:43
